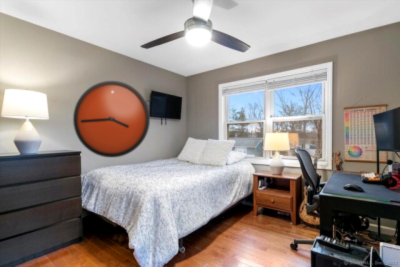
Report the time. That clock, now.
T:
3:44
